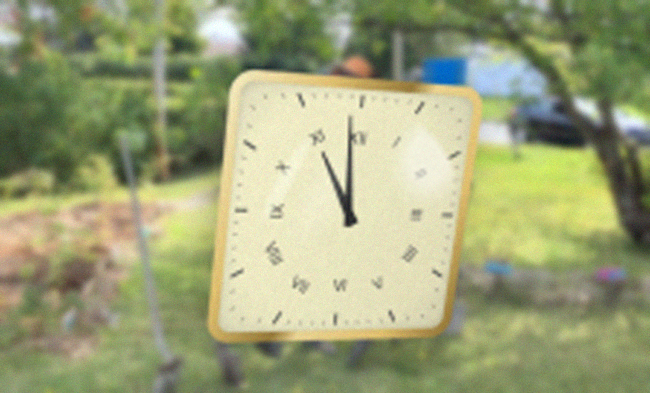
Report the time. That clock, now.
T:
10:59
